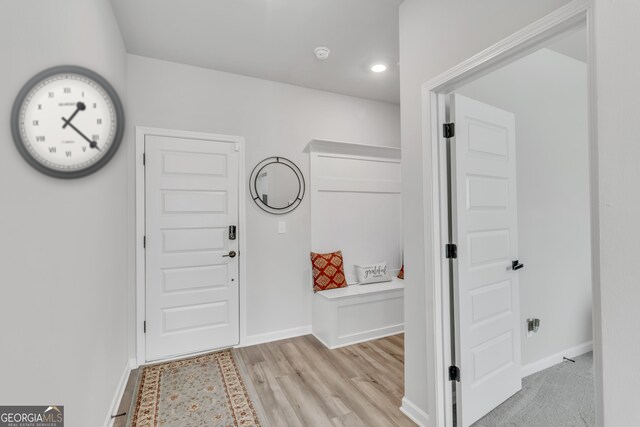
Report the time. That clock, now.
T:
1:22
